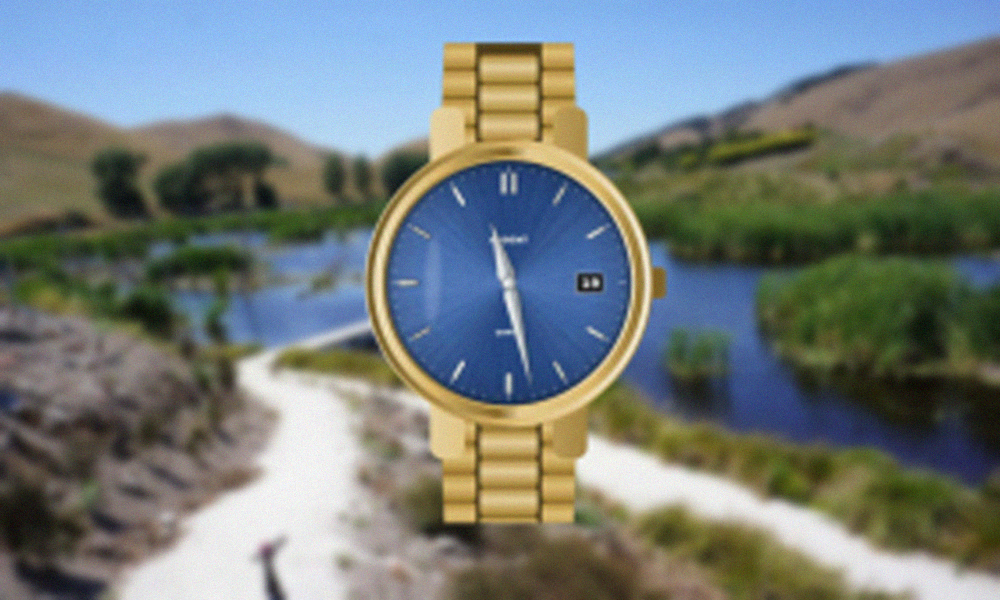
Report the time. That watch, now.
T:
11:28
